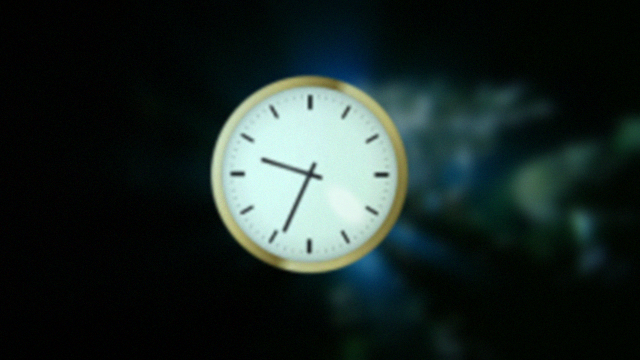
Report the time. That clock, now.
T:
9:34
